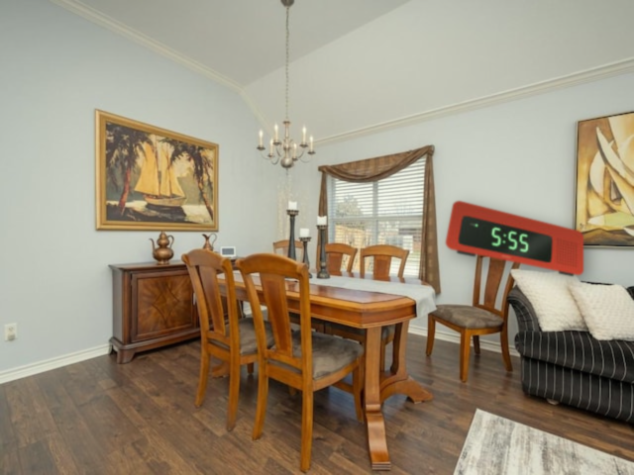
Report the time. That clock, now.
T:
5:55
